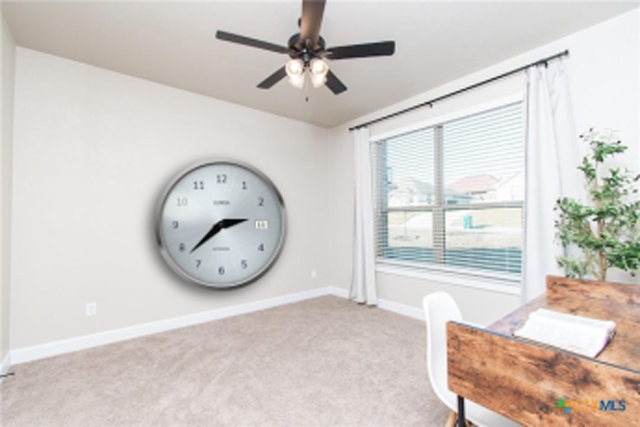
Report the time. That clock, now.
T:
2:38
